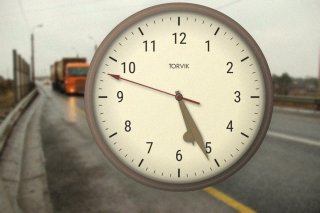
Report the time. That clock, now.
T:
5:25:48
